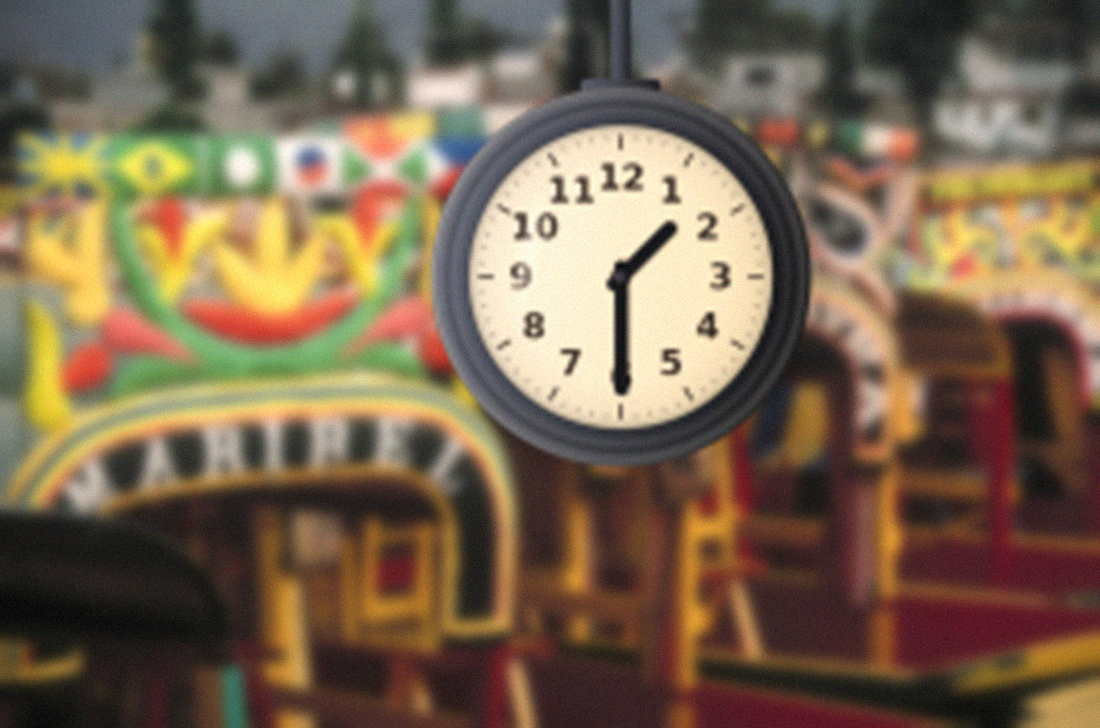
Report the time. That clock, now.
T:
1:30
